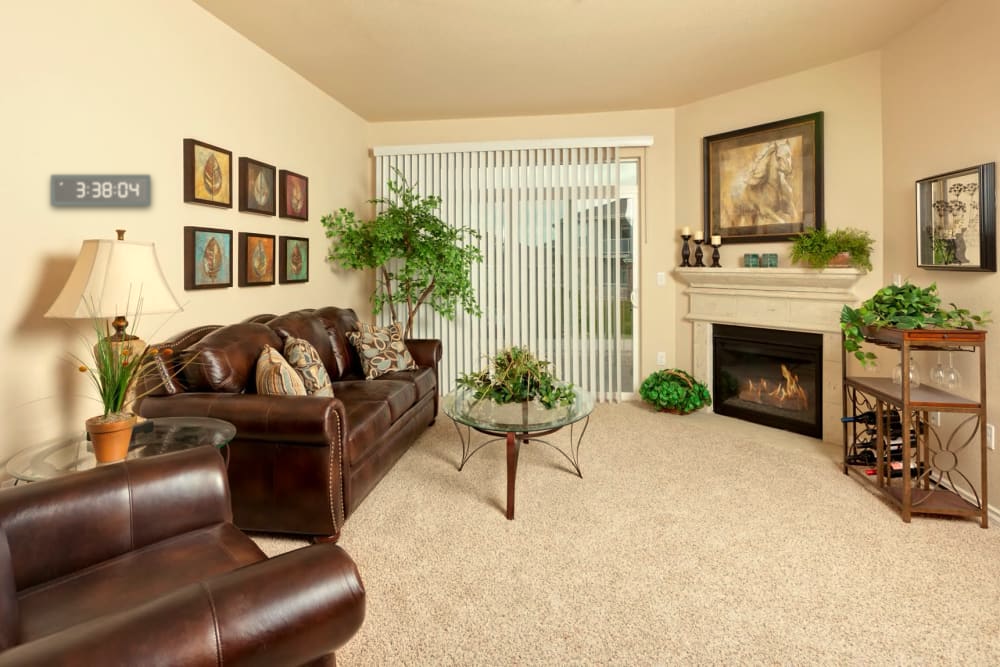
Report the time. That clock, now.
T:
3:38:04
